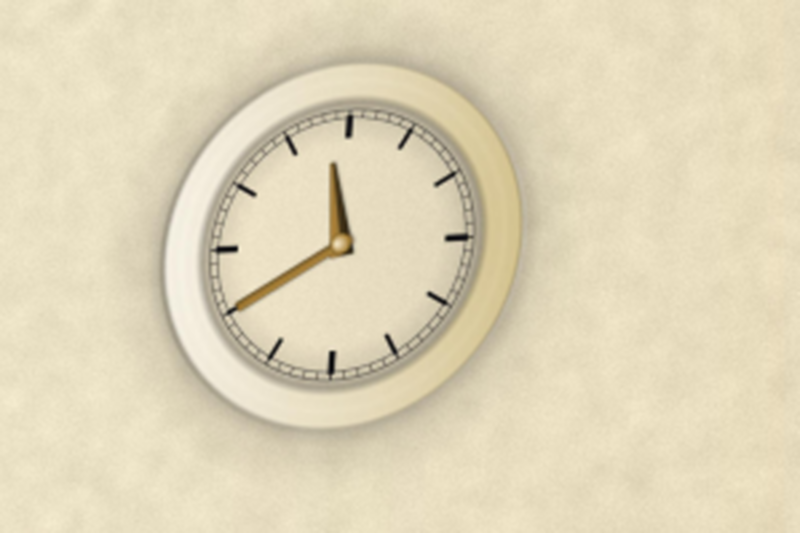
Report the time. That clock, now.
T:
11:40
